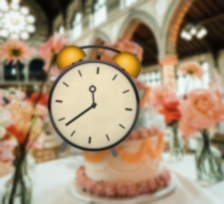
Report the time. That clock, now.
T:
11:38
